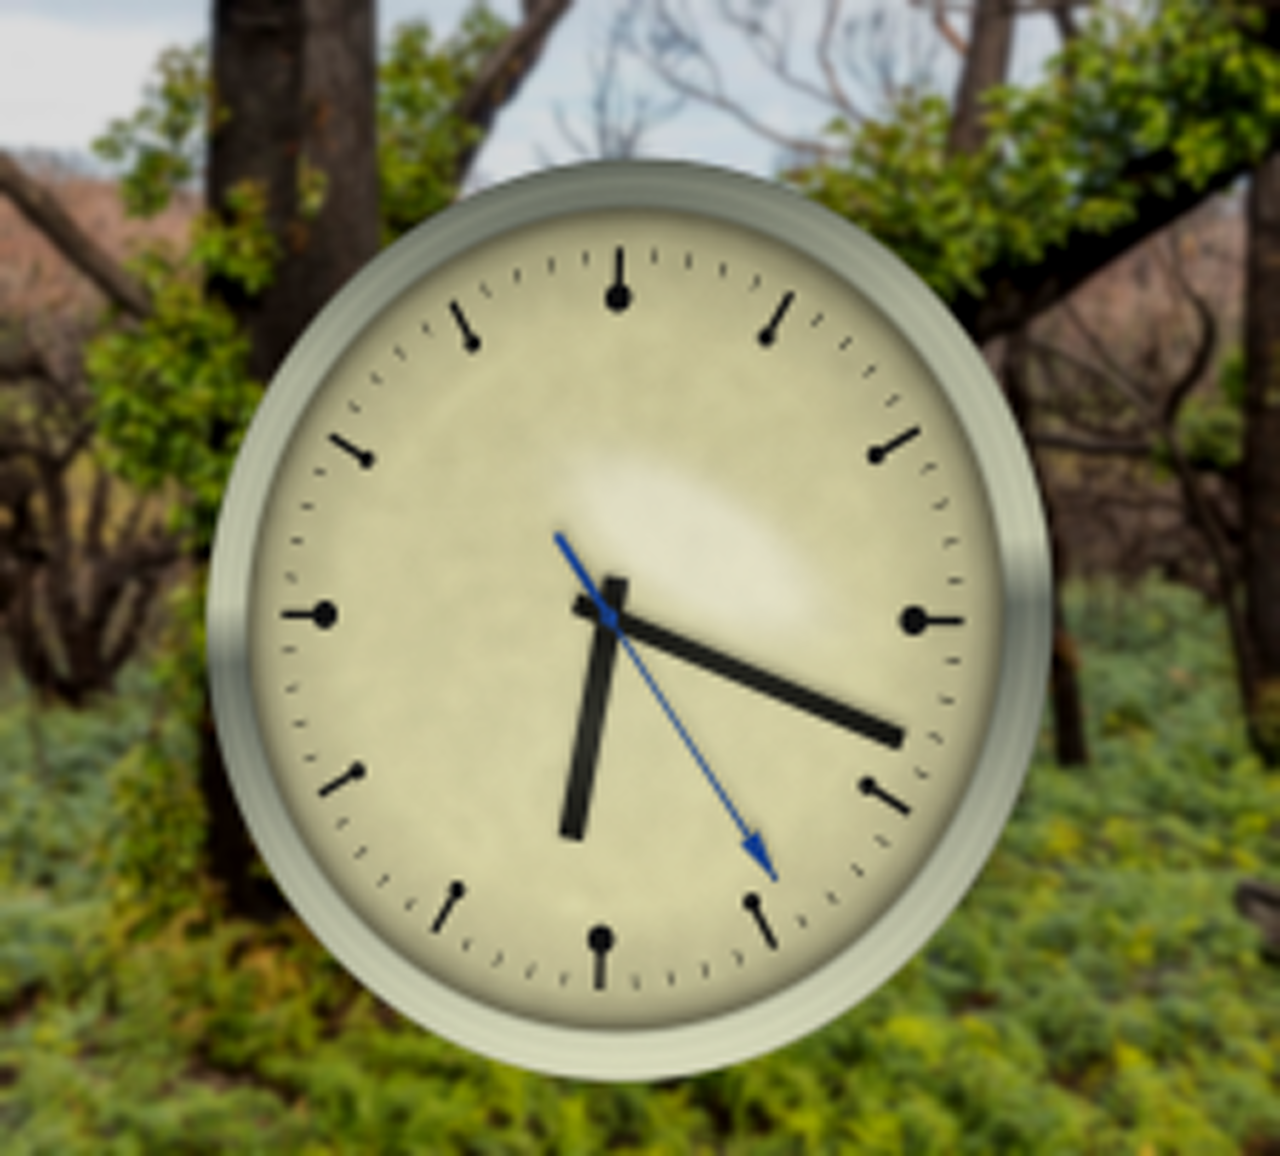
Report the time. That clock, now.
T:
6:18:24
